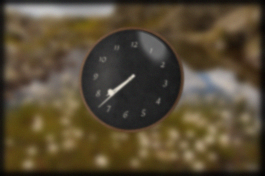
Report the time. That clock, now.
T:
7:37
